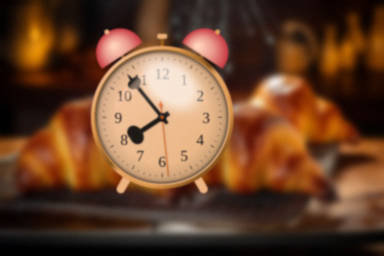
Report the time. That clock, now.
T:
7:53:29
